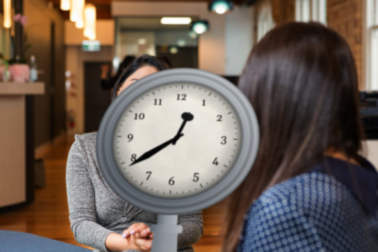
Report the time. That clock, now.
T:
12:39
